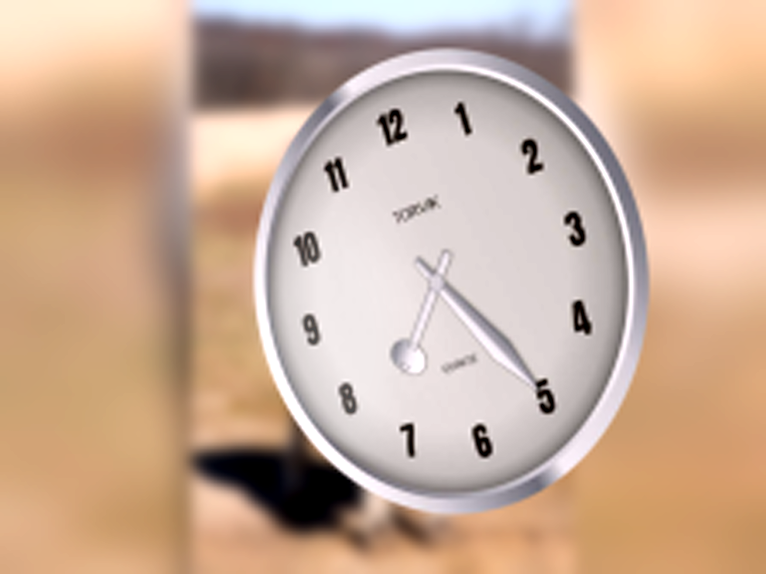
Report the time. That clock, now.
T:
7:25
